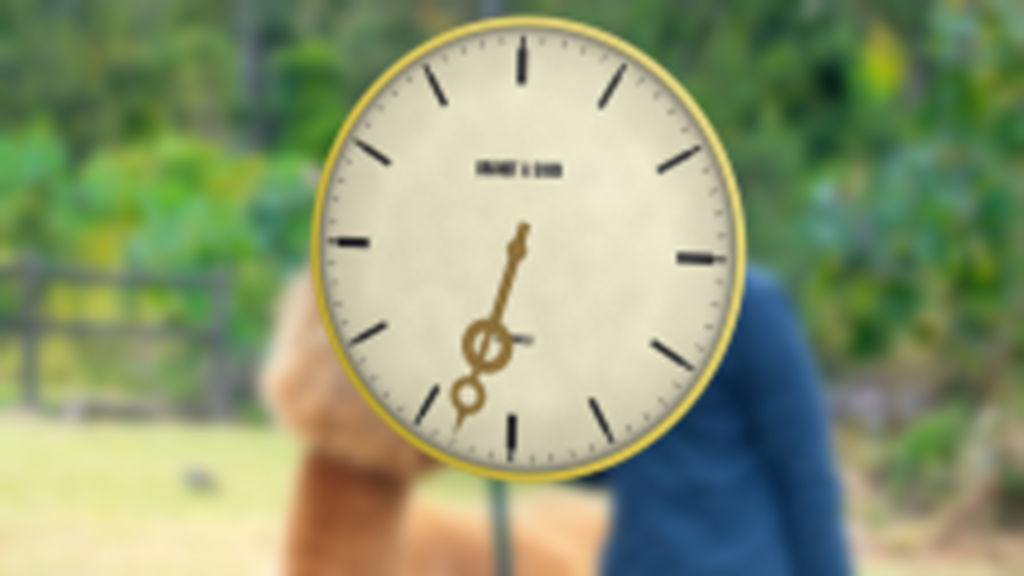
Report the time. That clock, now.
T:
6:33
